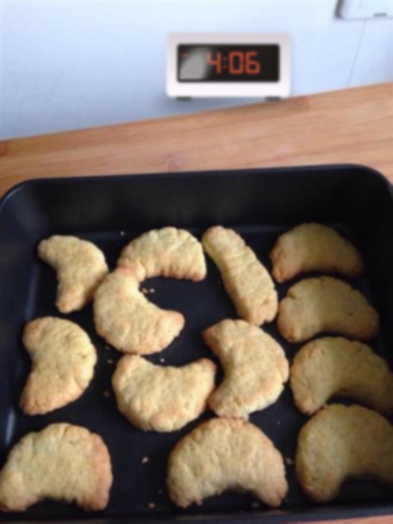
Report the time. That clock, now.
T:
4:06
